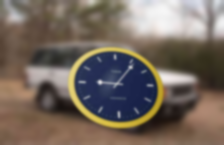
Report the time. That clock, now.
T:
9:06
